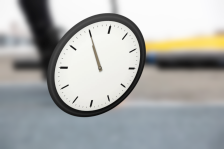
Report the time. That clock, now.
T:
10:55
